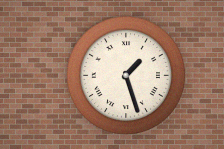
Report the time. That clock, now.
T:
1:27
